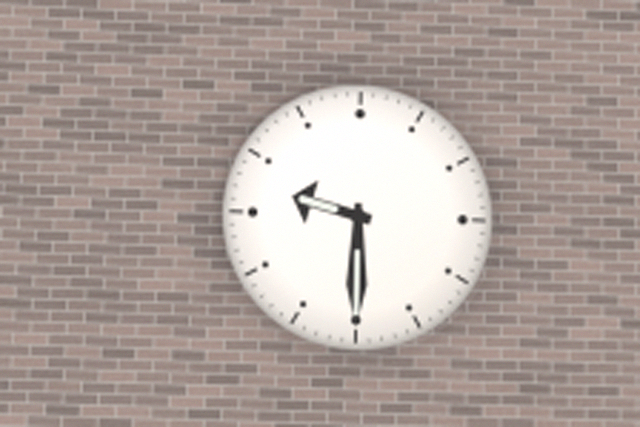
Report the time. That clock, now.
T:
9:30
